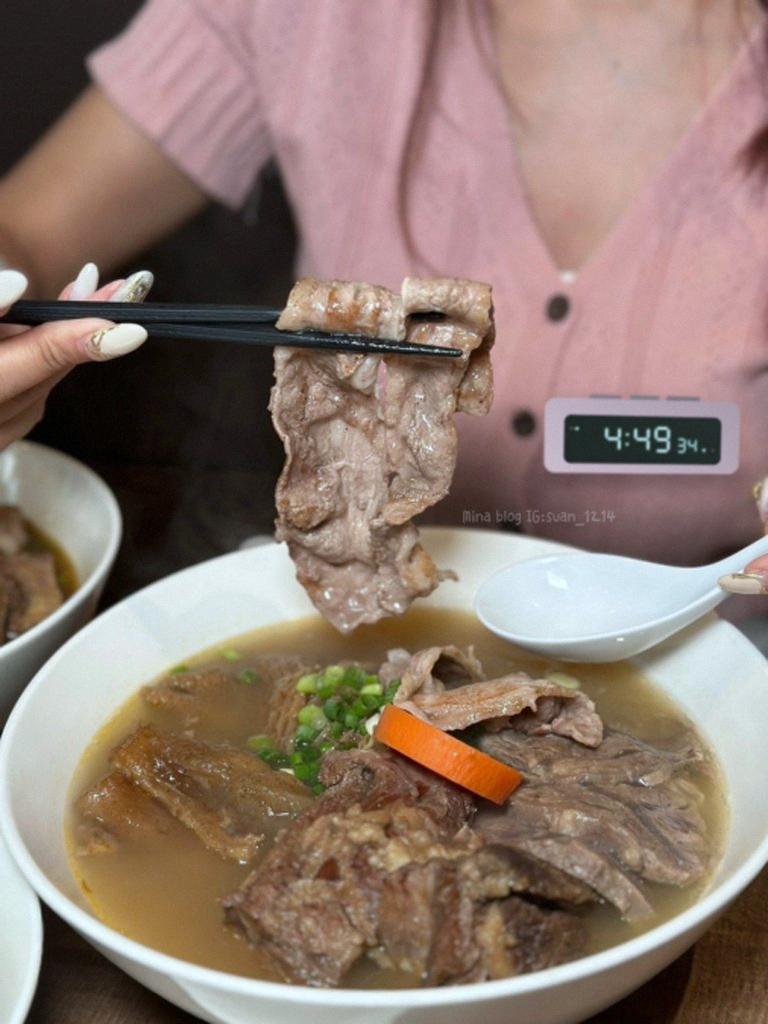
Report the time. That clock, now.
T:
4:49:34
